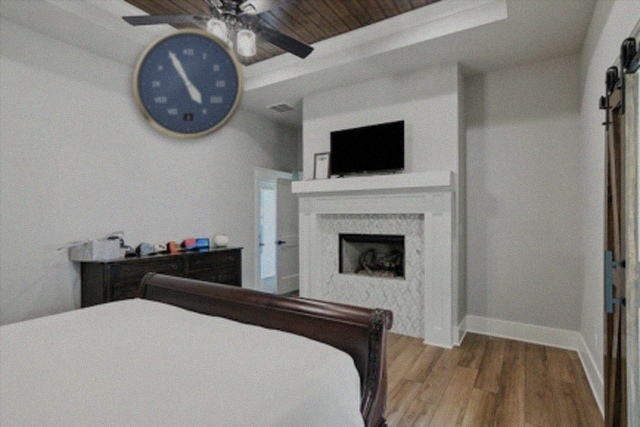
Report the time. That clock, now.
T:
4:55
